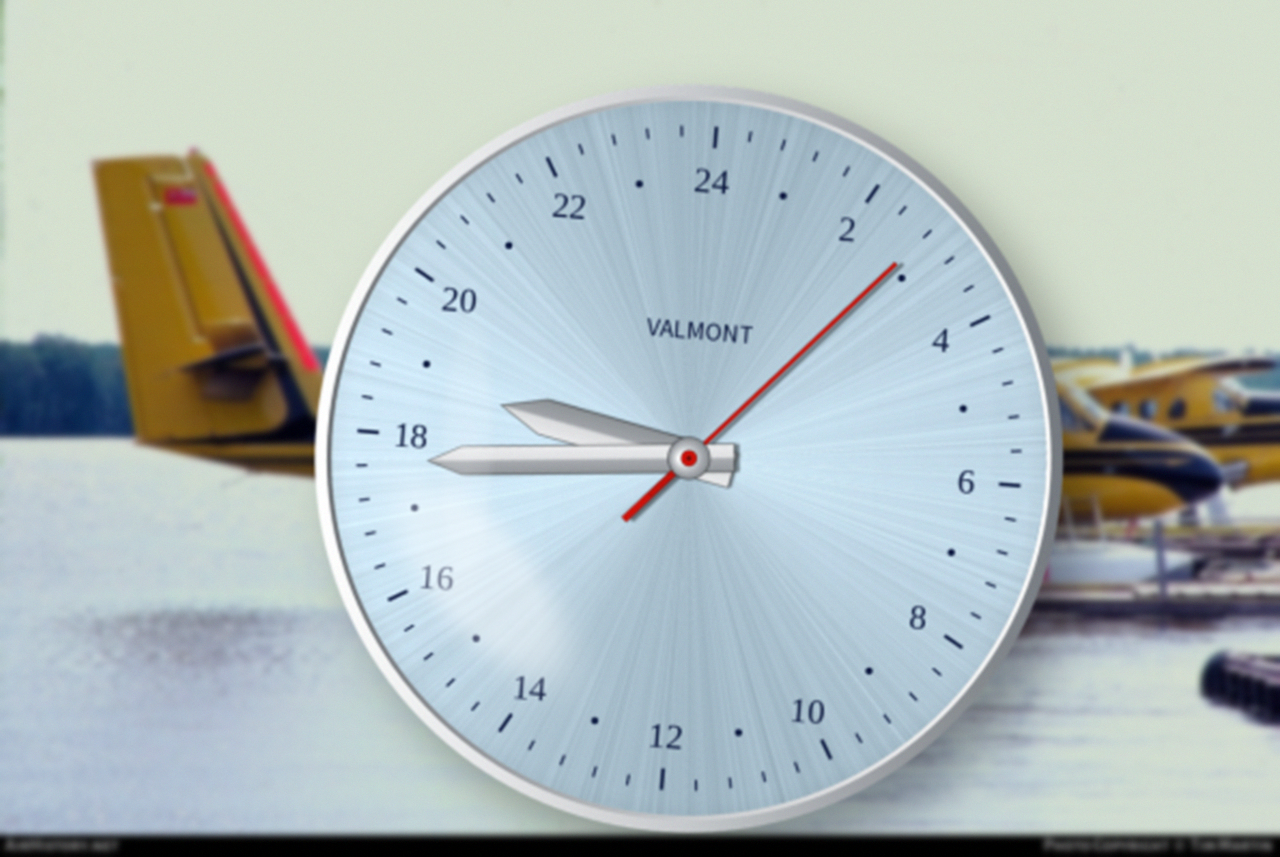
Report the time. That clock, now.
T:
18:44:07
